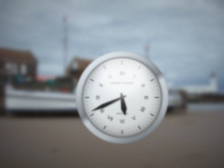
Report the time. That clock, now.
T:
5:41
